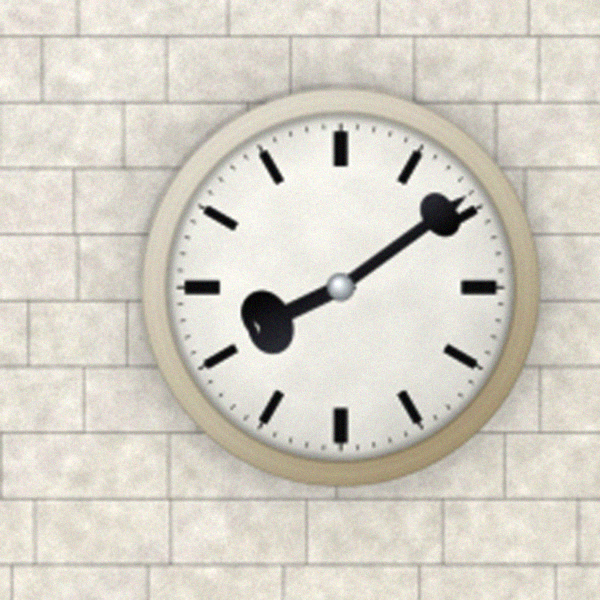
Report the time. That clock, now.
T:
8:09
